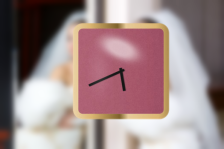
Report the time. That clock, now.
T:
5:41
